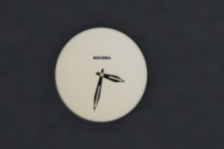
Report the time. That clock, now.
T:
3:32
